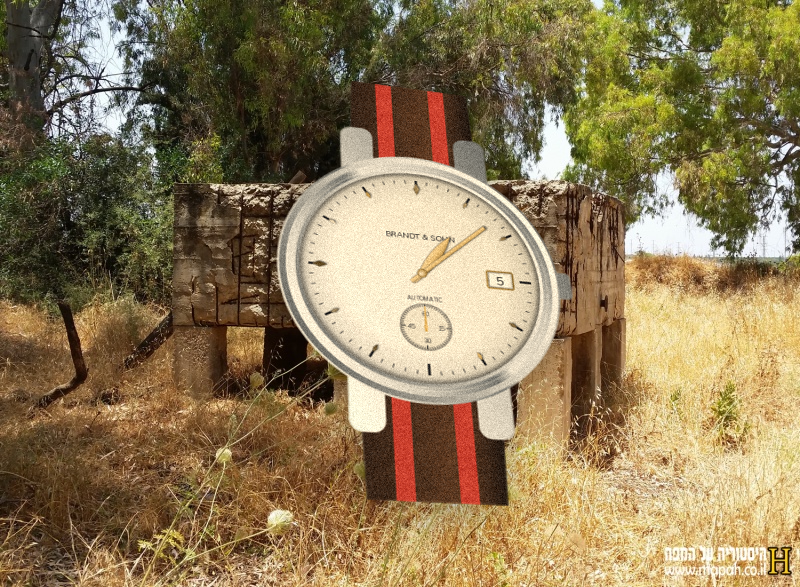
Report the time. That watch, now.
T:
1:08
